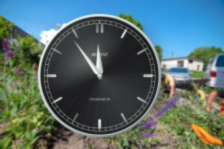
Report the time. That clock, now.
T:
11:54
